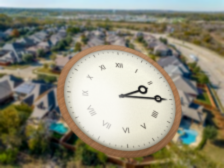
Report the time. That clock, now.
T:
2:15
